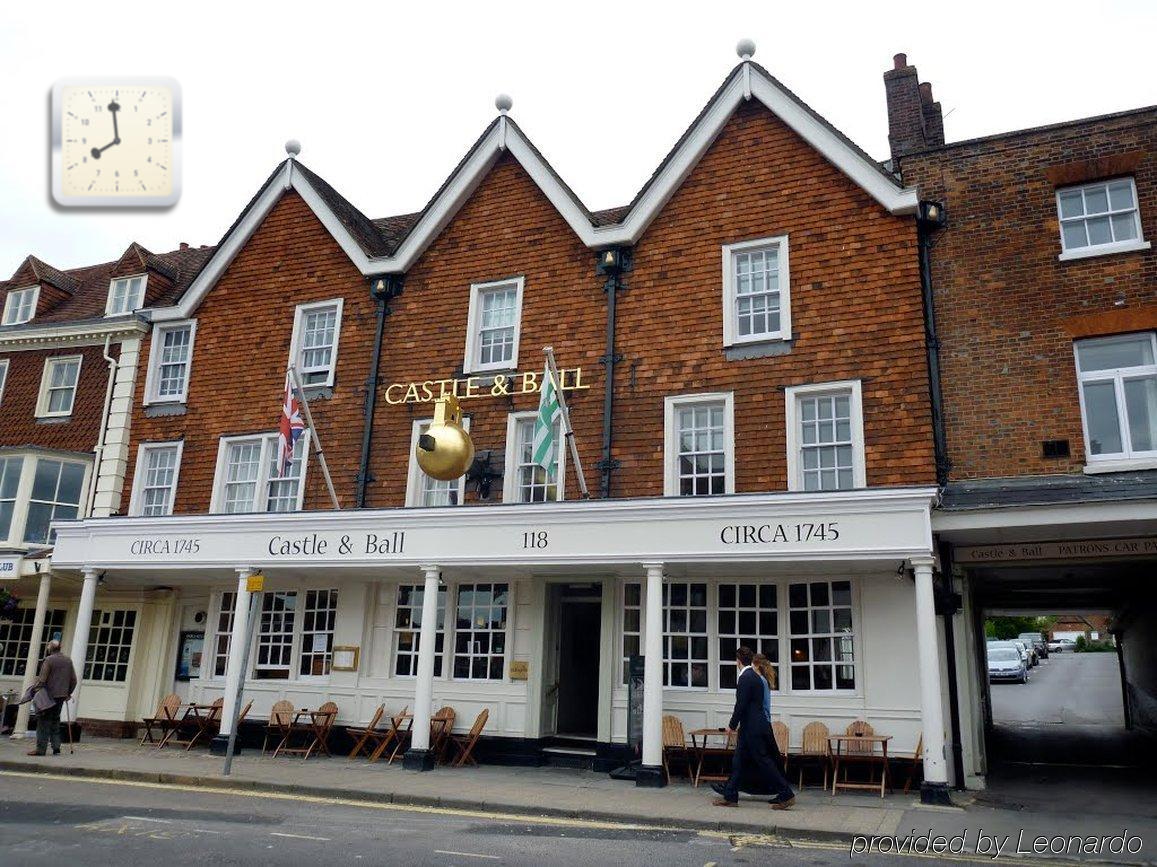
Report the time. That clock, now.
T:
7:59
